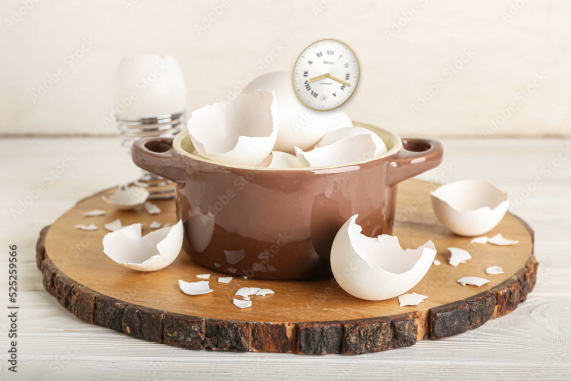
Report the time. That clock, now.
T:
8:18
